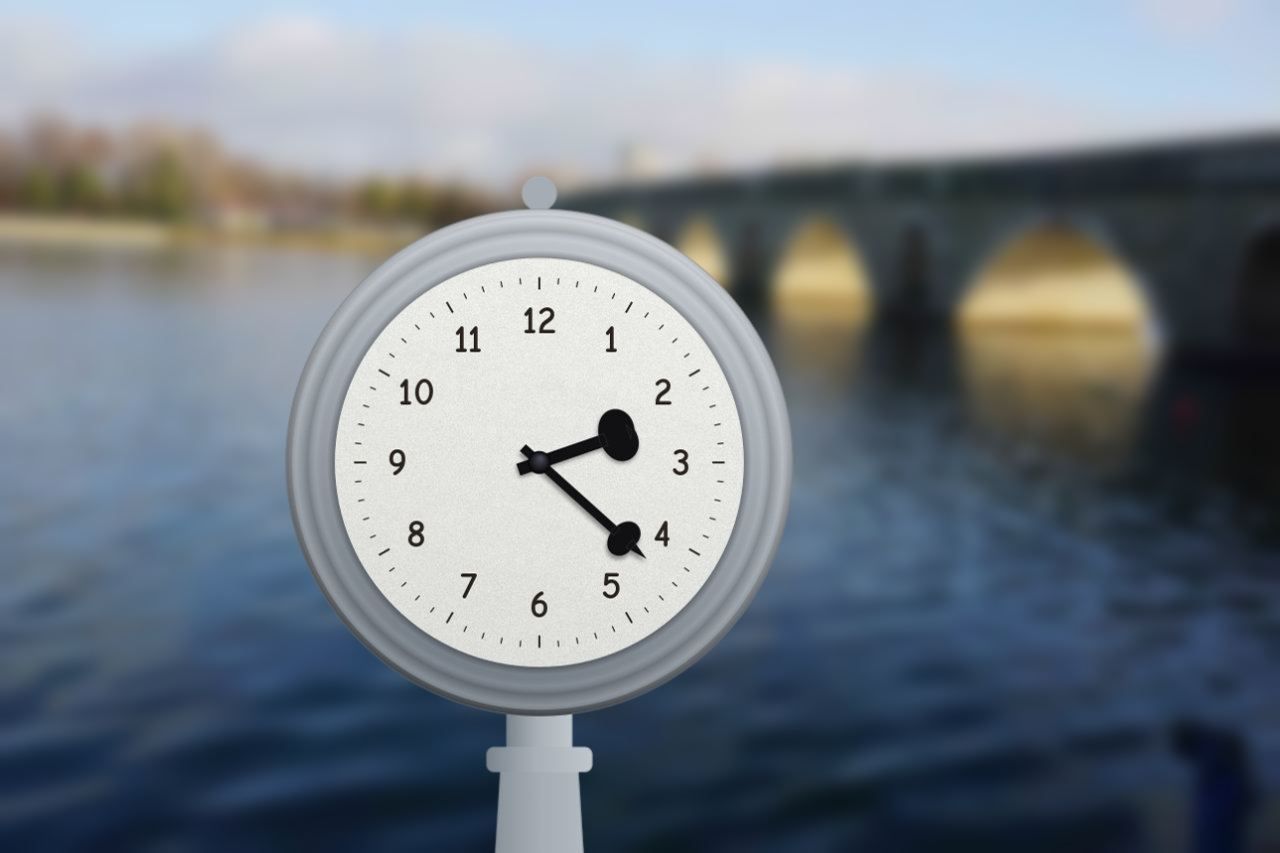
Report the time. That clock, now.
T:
2:22
